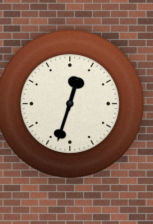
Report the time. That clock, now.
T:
12:33
